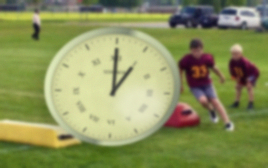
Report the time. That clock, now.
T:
1:00
